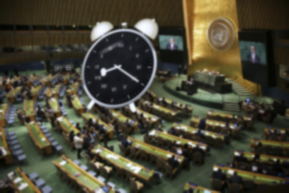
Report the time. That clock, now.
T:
8:20
